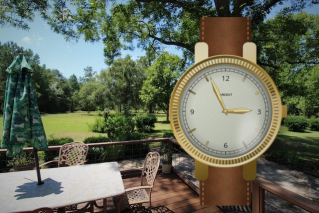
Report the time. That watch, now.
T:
2:56
